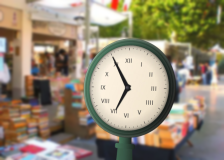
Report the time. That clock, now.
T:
6:55
